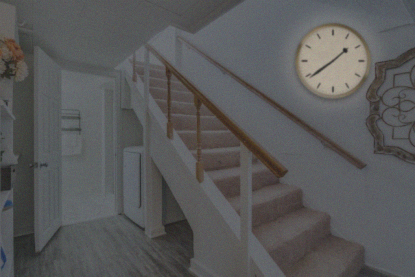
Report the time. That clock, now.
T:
1:39
